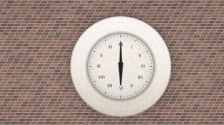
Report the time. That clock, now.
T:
6:00
